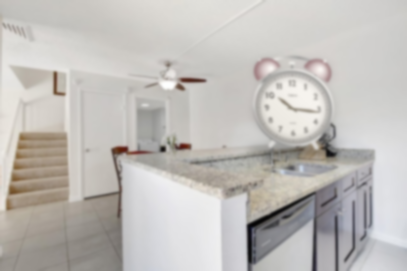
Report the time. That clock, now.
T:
10:16
